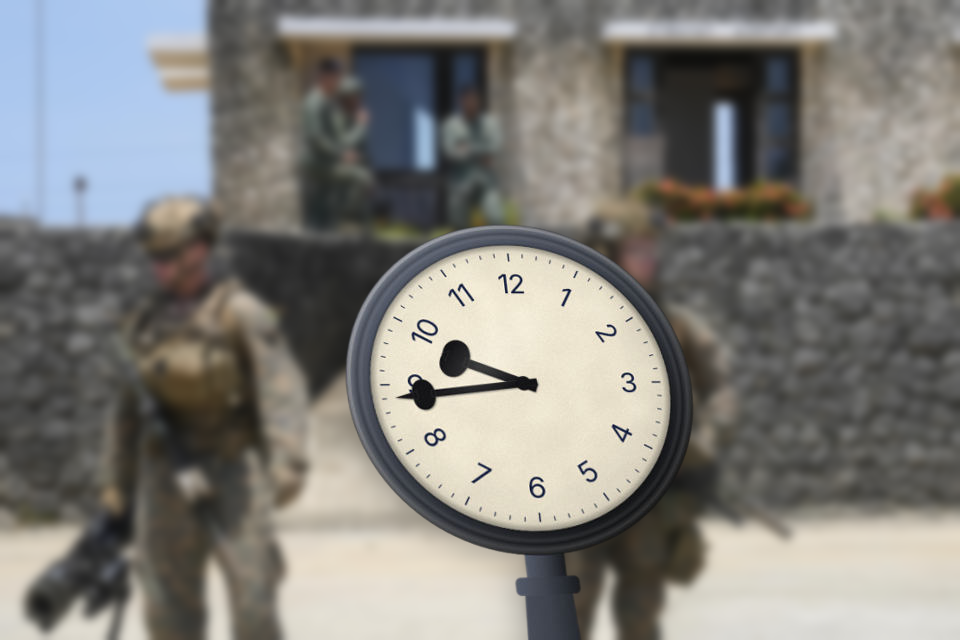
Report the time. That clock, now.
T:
9:44
